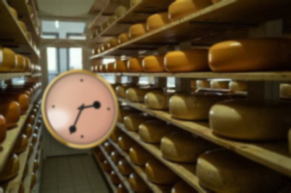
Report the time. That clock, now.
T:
2:34
